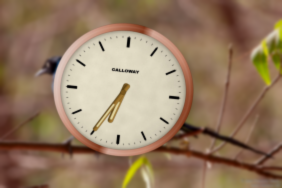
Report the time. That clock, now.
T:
6:35
